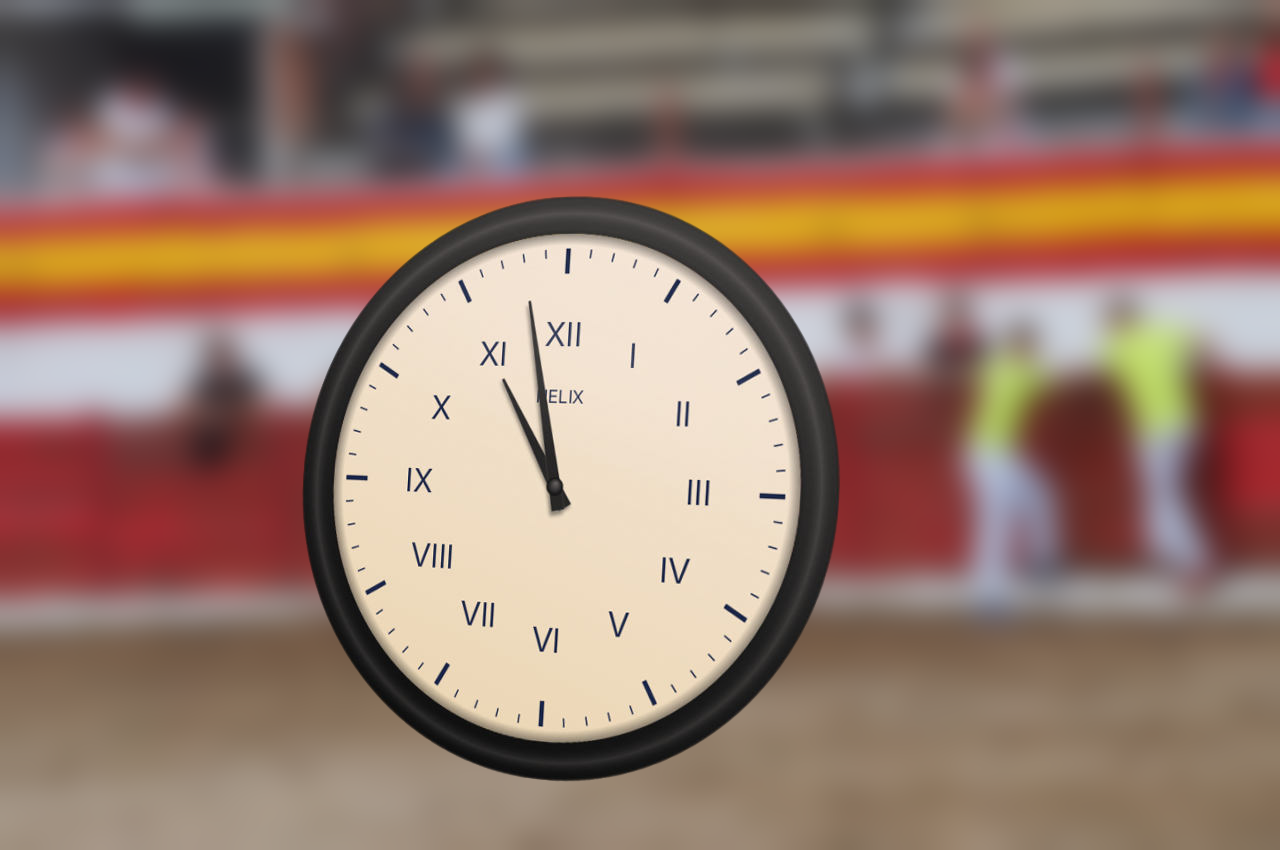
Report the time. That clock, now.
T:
10:58
